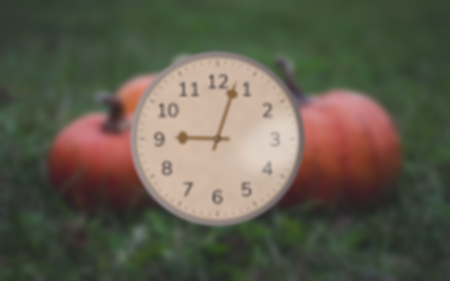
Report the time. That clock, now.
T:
9:03
